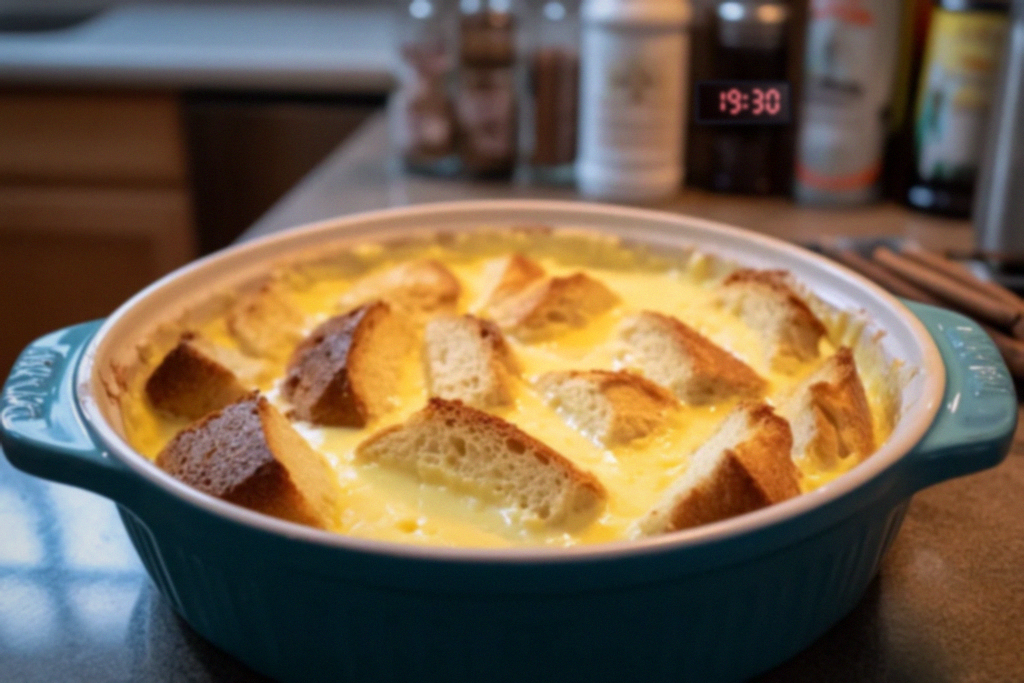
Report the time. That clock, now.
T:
19:30
